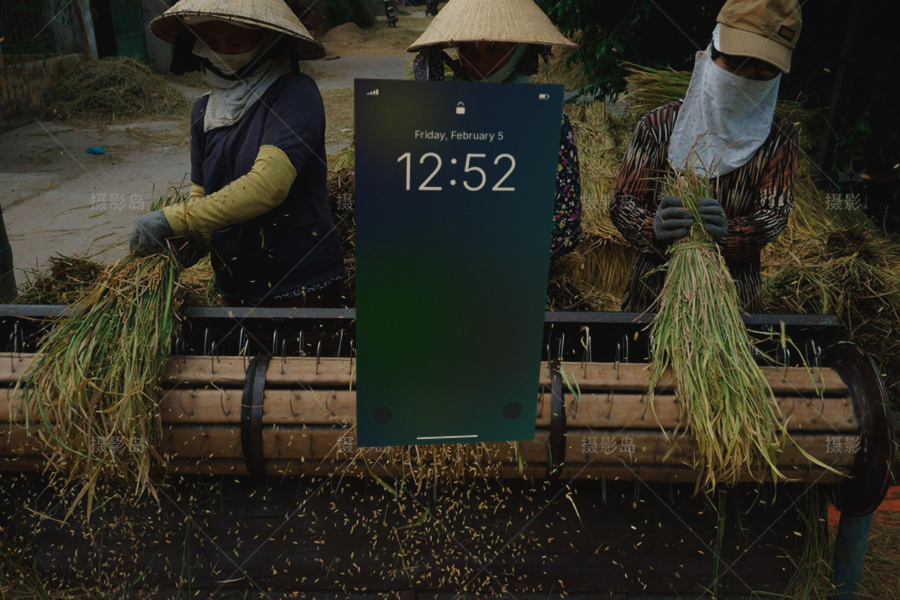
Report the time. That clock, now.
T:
12:52
